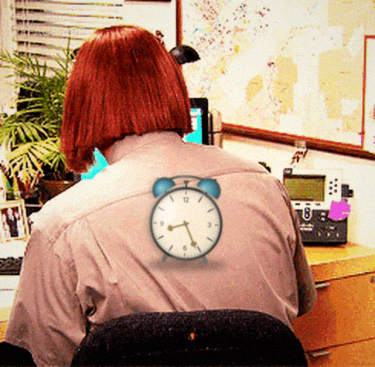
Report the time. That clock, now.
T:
8:26
